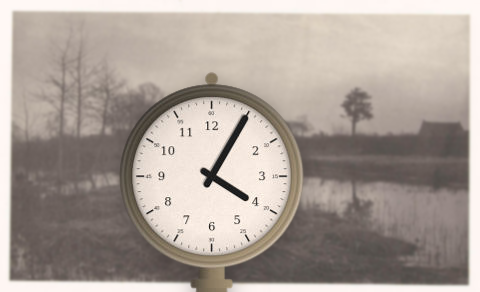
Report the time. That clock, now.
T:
4:05
